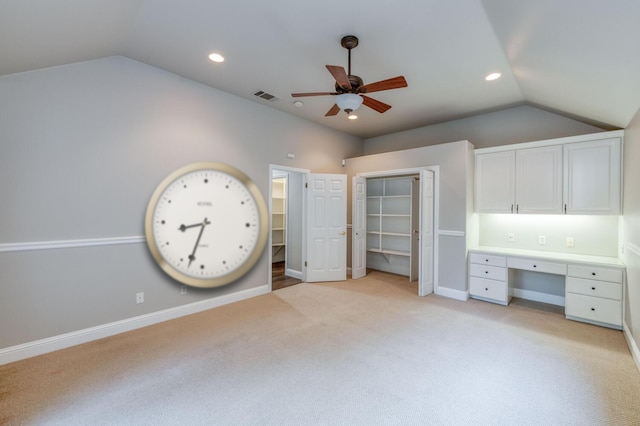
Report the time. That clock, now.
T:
8:33
